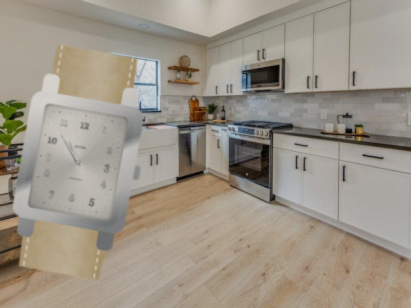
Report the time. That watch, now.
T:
10:53
